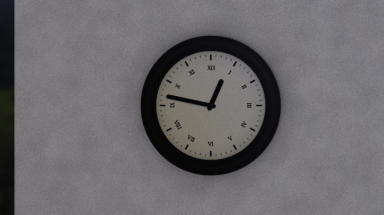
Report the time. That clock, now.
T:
12:47
